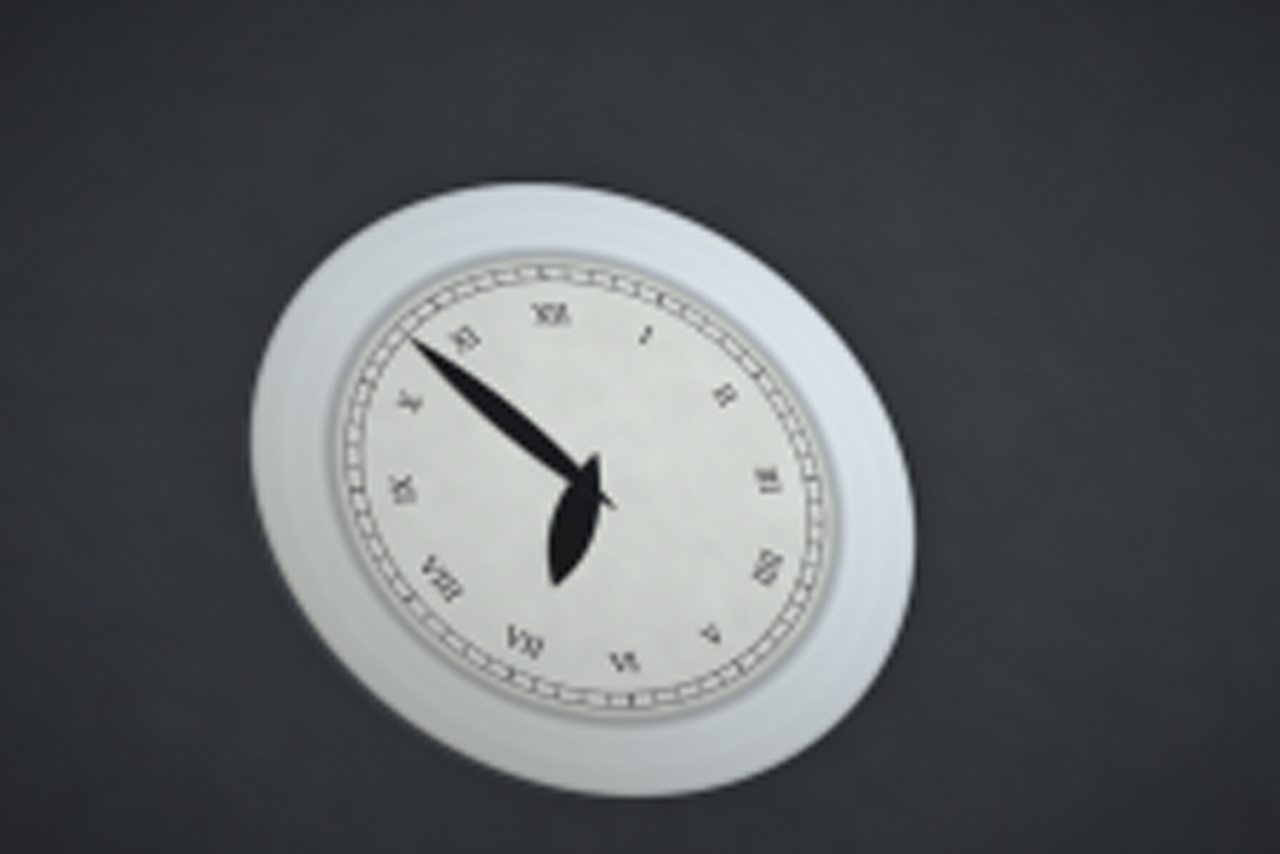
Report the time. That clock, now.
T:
6:53
